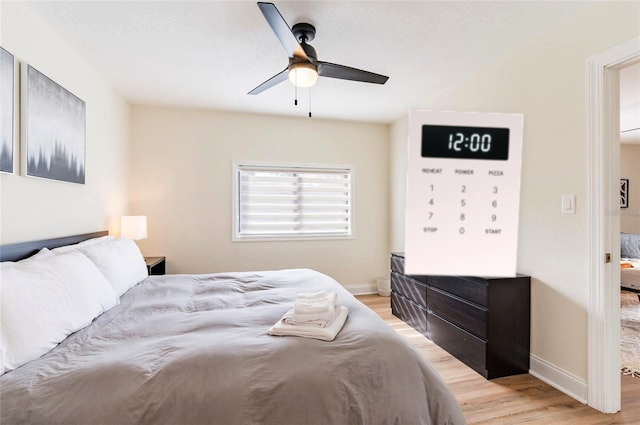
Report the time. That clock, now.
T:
12:00
